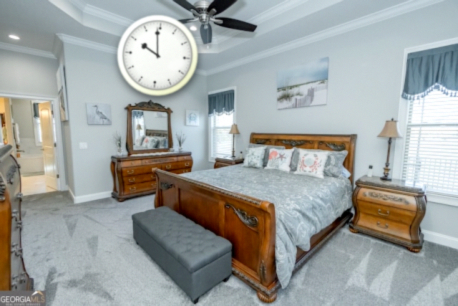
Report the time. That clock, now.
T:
9:59
